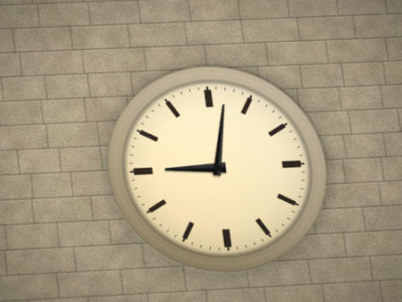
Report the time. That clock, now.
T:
9:02
